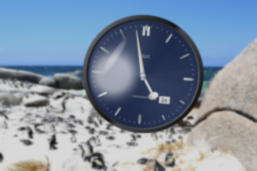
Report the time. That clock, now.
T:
4:58
